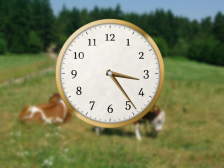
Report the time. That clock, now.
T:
3:24
